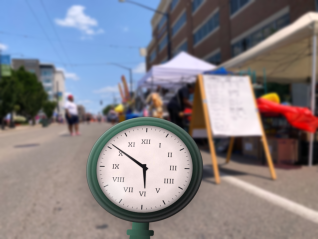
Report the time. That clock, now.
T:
5:51
